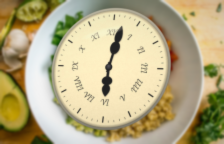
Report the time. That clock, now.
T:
6:02
